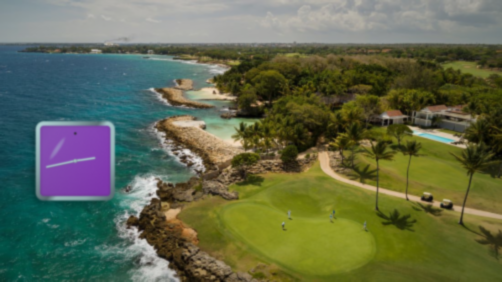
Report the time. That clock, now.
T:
2:43
